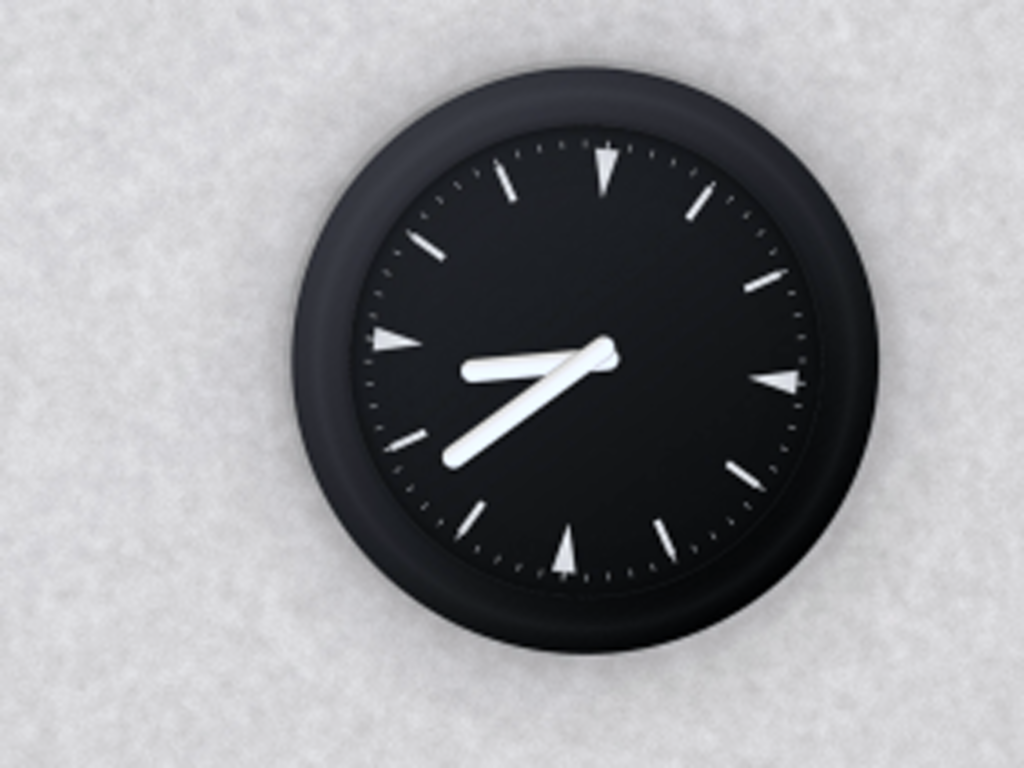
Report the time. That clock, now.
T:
8:38
